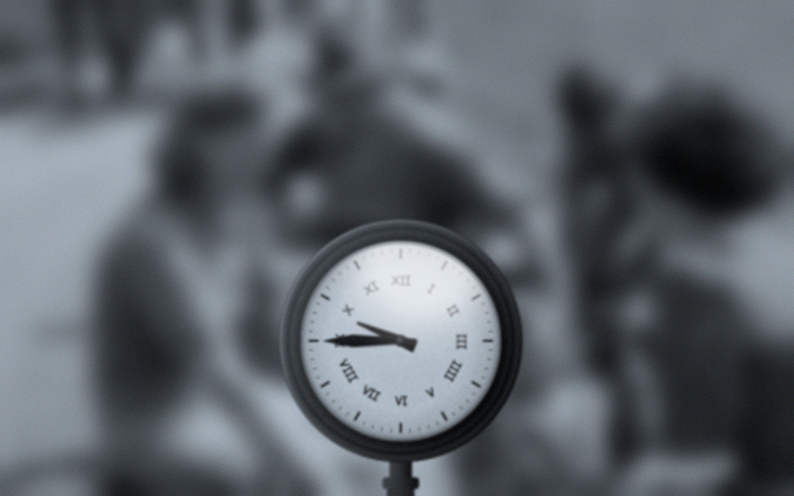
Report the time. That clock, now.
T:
9:45
